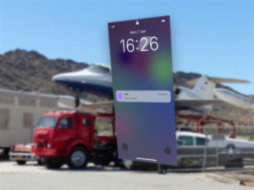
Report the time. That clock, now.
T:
16:26
